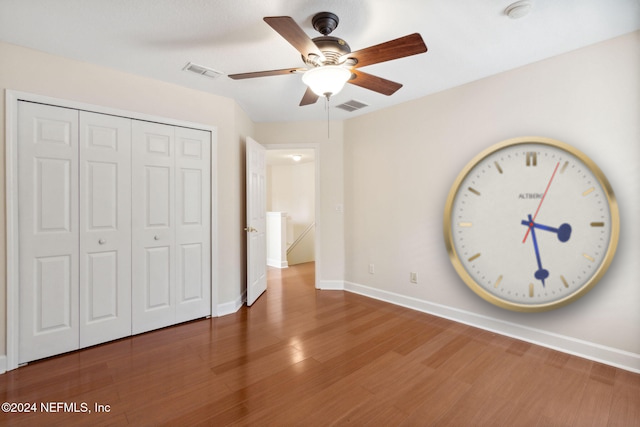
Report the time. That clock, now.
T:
3:28:04
